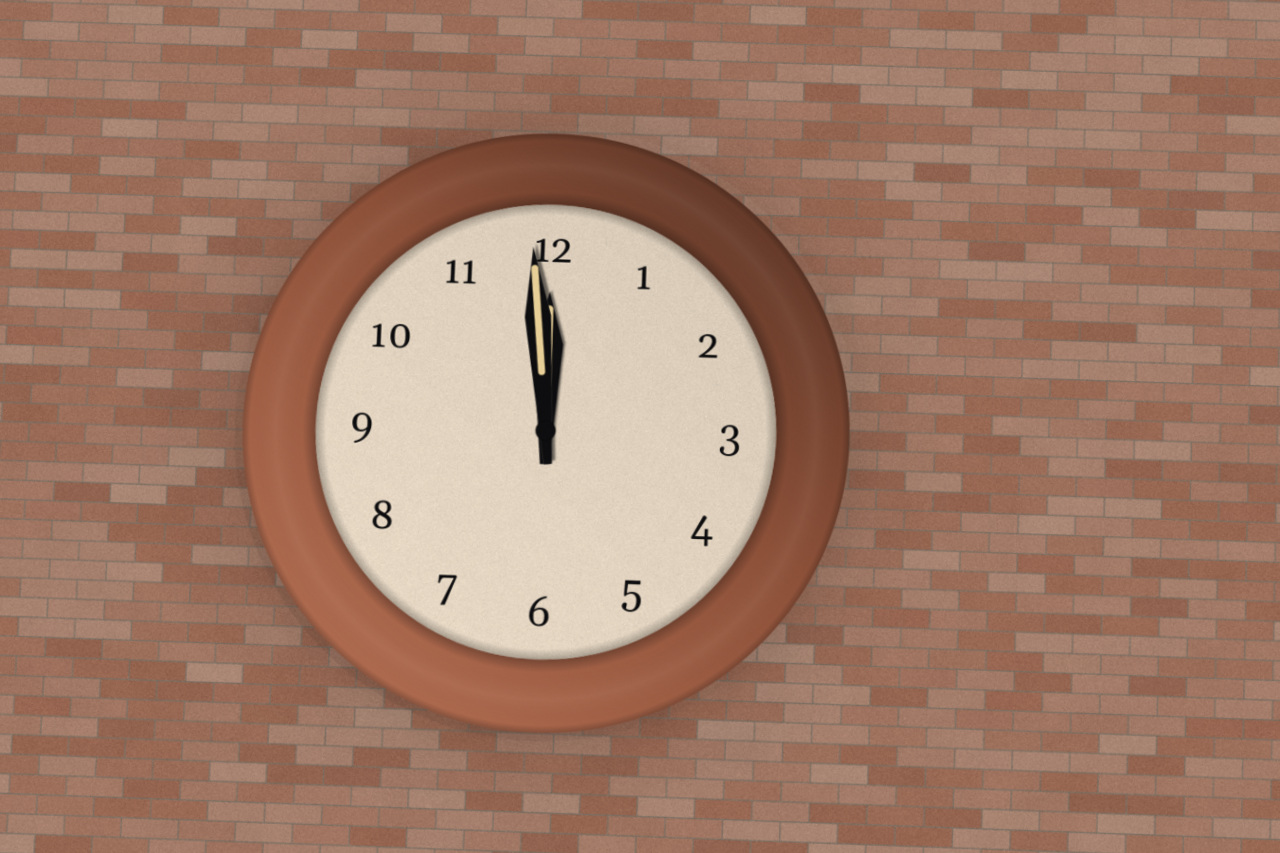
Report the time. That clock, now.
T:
11:59
